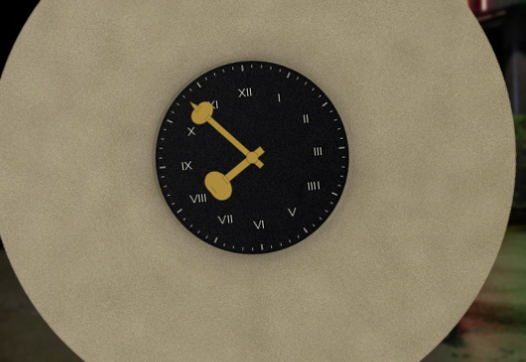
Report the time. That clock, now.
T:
7:53
